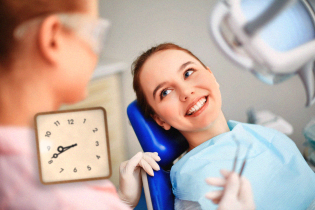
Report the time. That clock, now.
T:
8:41
